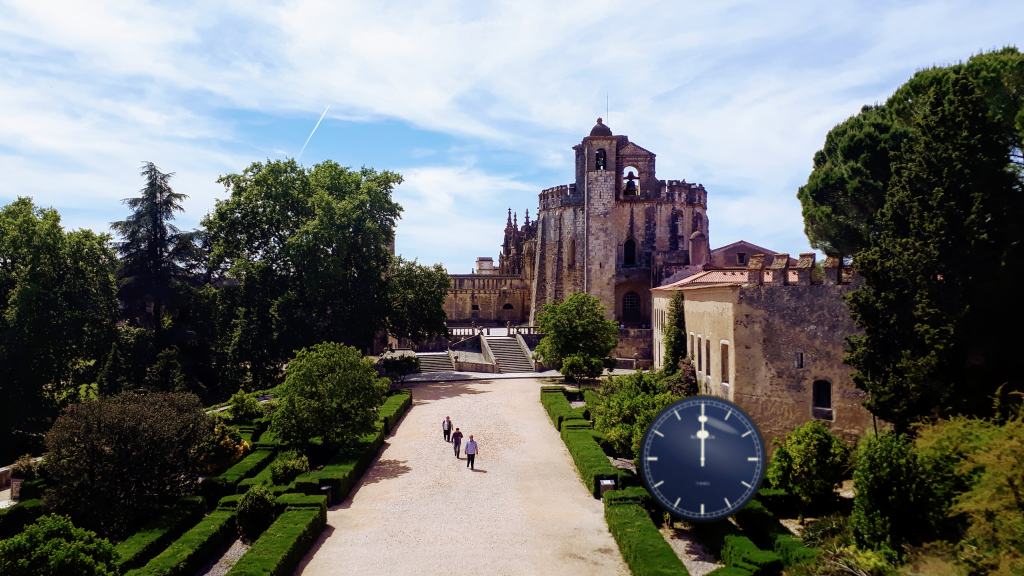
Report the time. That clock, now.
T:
12:00
